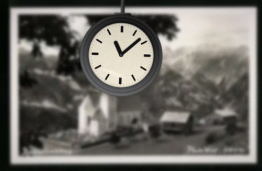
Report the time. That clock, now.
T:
11:08
